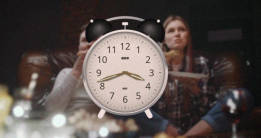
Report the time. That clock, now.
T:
3:42
